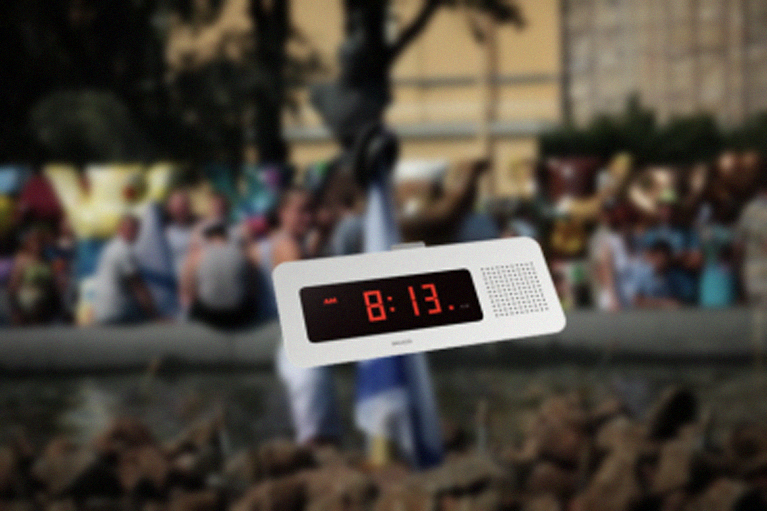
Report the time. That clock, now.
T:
8:13
